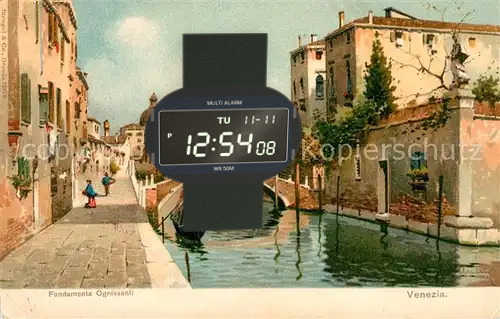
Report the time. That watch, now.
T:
12:54:08
